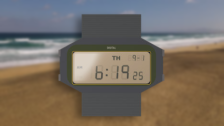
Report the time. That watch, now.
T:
6:19:25
